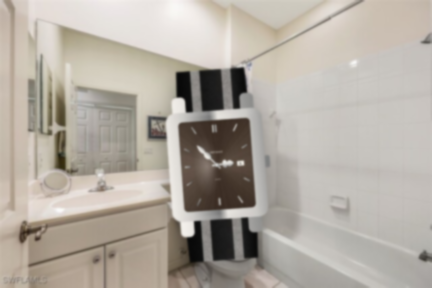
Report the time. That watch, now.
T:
2:53
